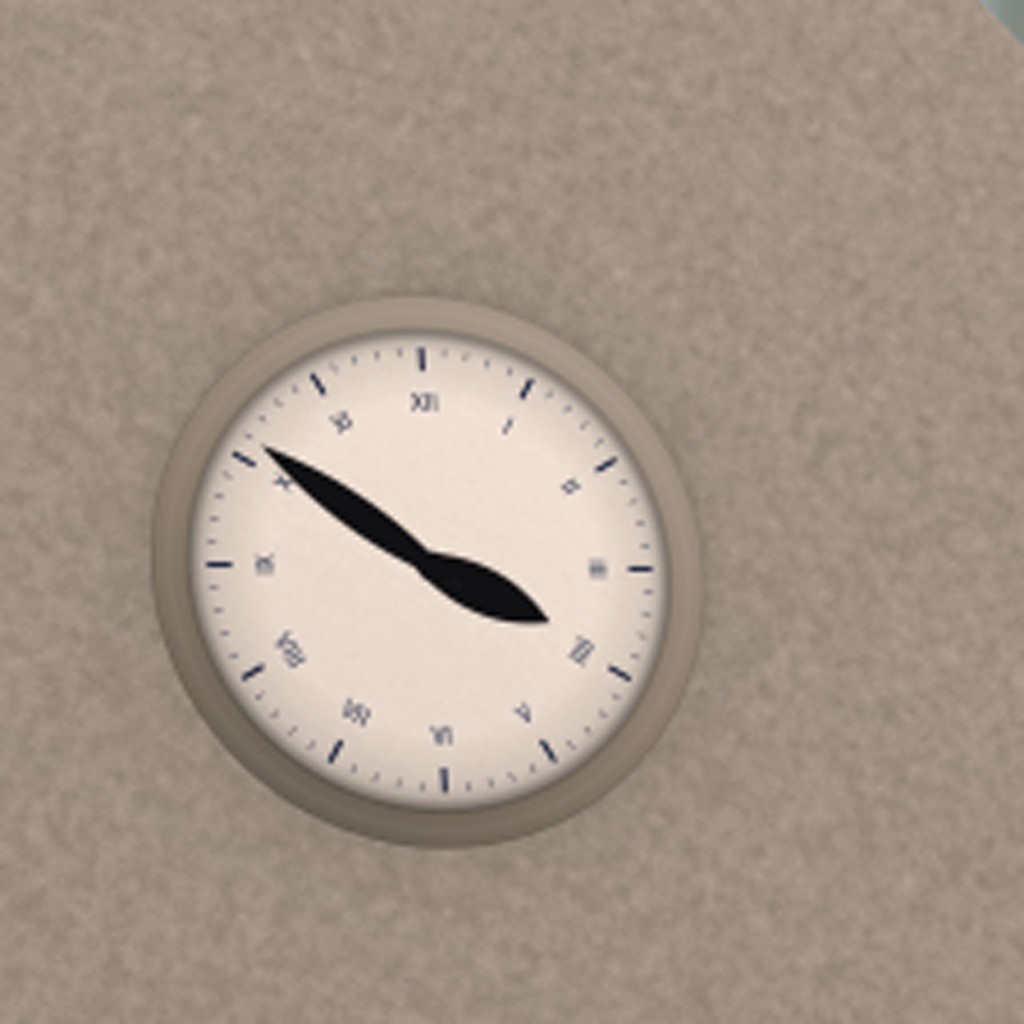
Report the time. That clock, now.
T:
3:51
